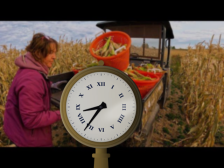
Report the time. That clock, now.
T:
8:36
